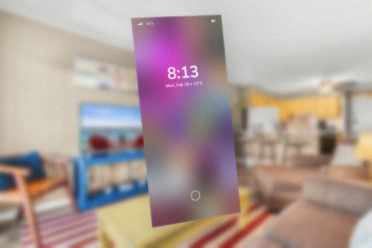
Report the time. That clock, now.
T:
8:13
